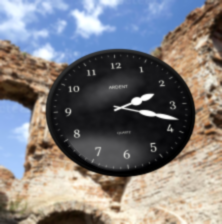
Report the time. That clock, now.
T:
2:18
